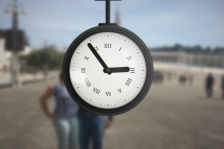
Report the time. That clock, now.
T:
2:54
